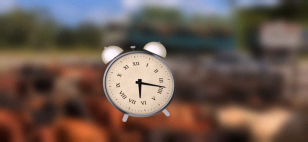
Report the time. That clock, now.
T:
6:18
